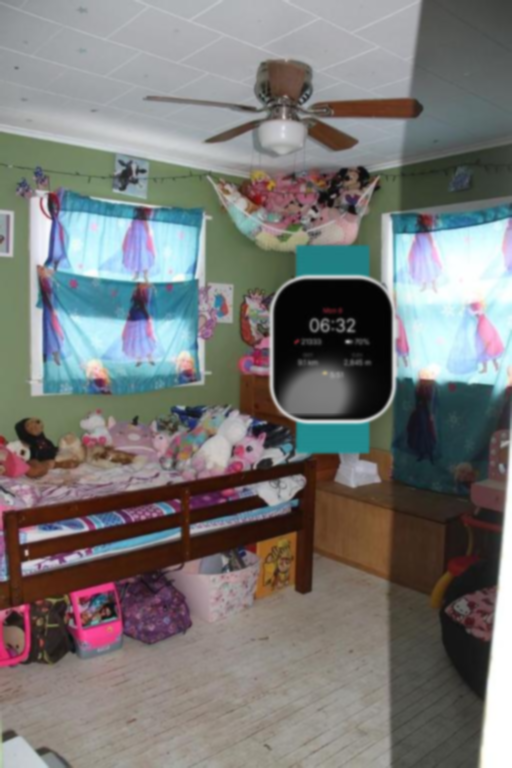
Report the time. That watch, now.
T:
6:32
